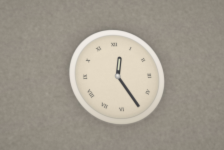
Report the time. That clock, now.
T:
12:25
